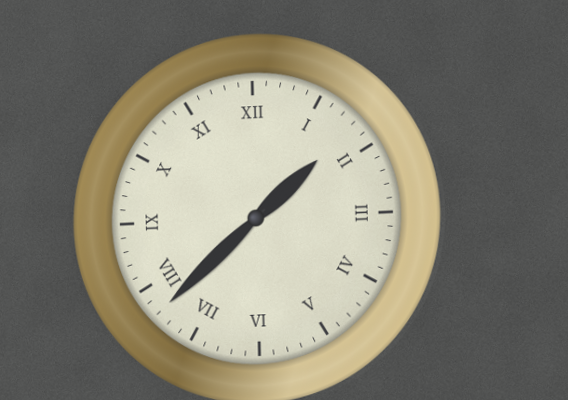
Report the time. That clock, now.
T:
1:38
